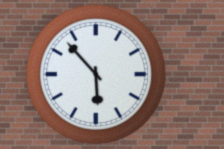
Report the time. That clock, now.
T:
5:53
